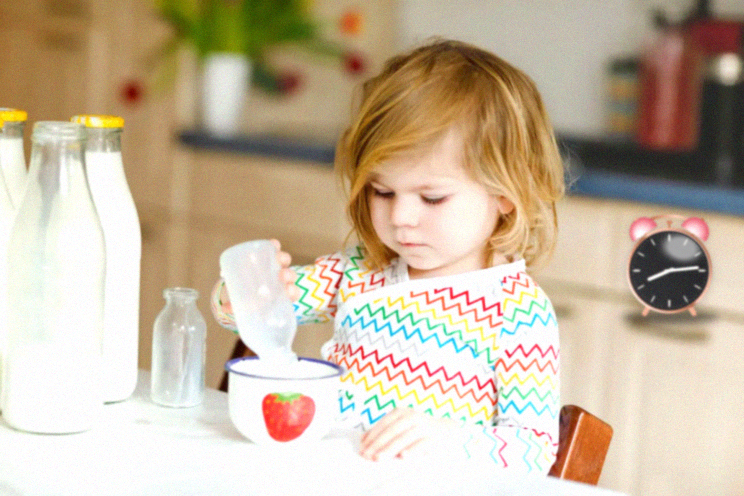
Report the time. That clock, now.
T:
8:14
